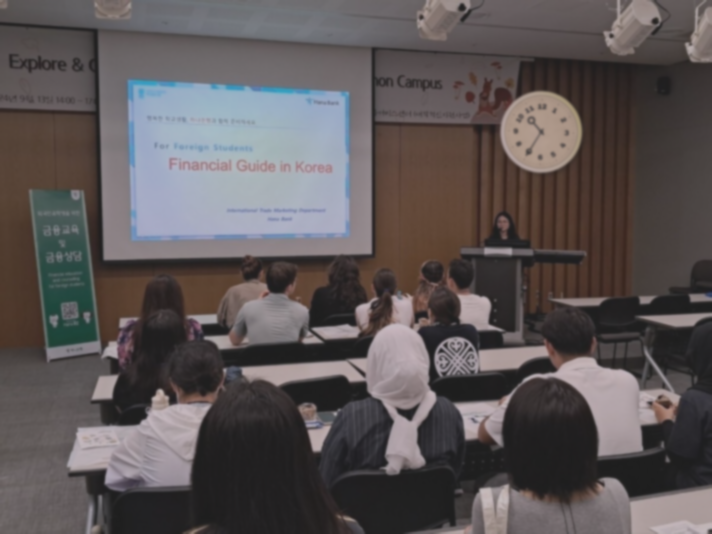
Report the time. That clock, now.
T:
10:35
